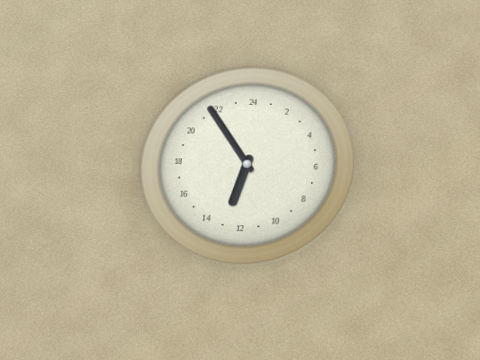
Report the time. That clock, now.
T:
12:54
